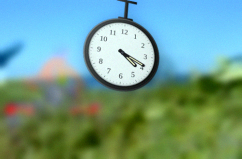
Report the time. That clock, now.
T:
4:19
